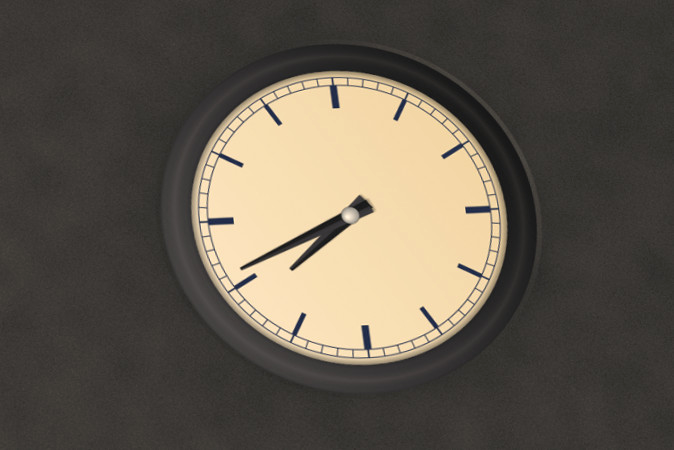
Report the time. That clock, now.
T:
7:41
